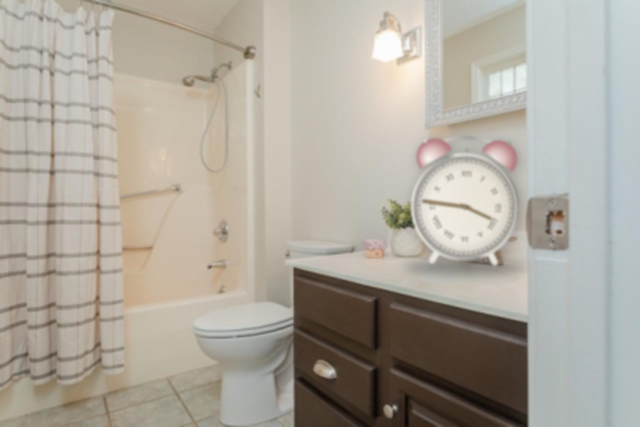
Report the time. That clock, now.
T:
3:46
